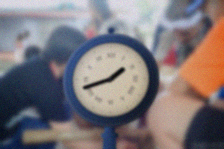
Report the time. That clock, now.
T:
1:42
